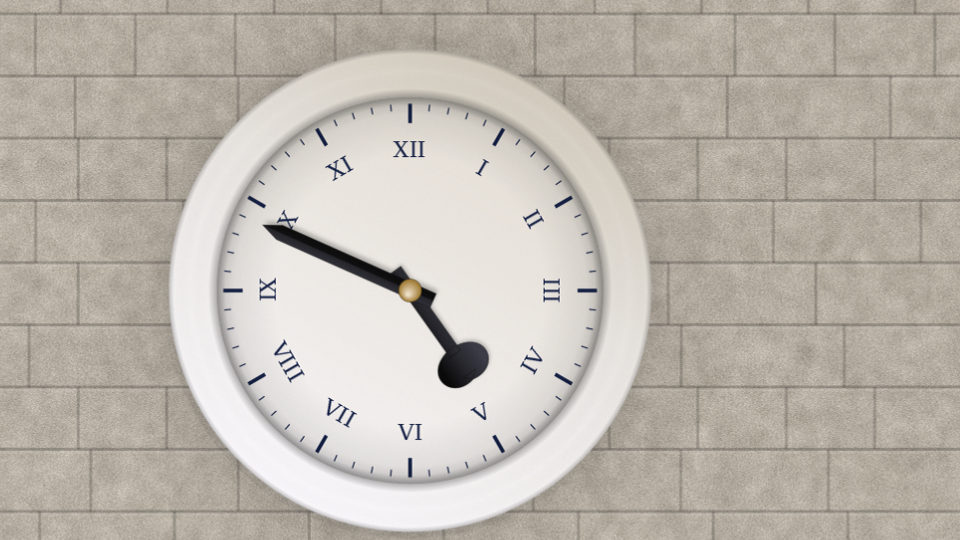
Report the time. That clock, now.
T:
4:49
